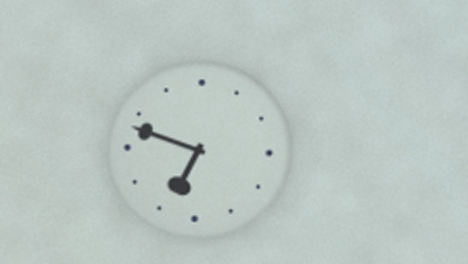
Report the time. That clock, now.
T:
6:48
